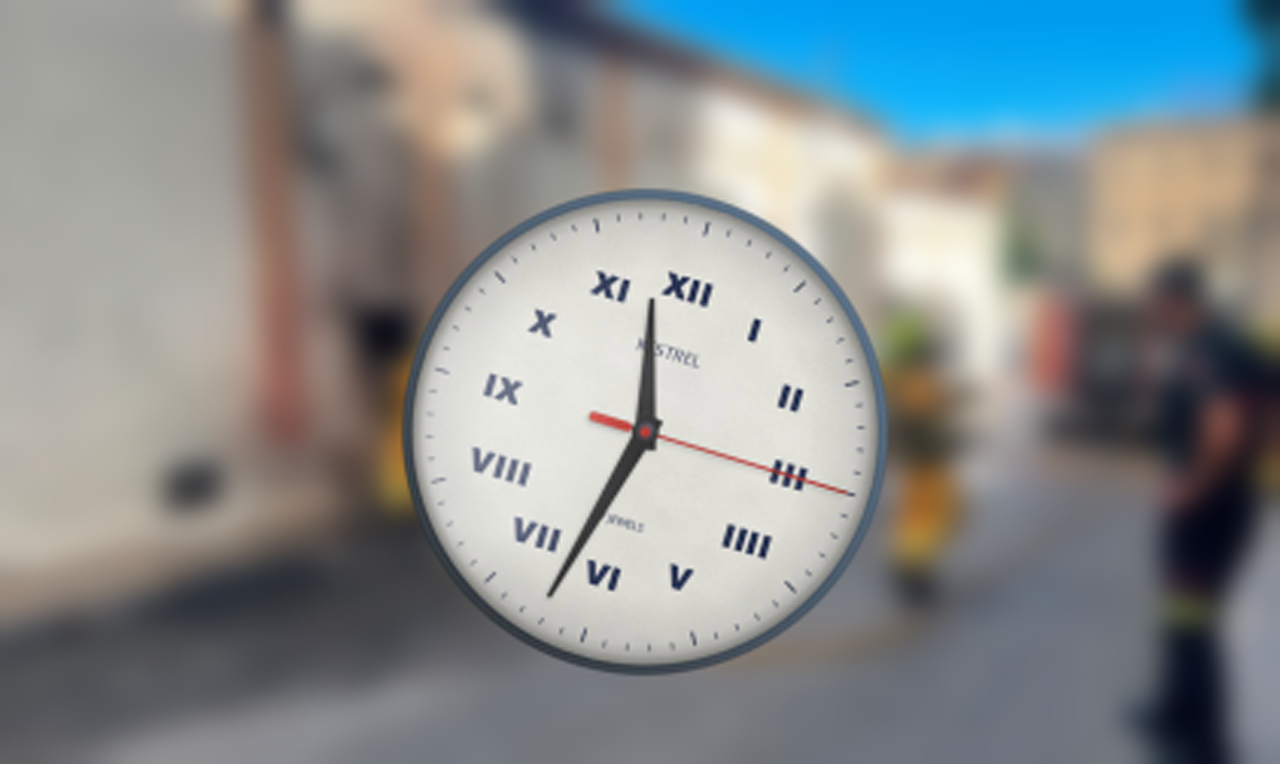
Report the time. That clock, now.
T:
11:32:15
